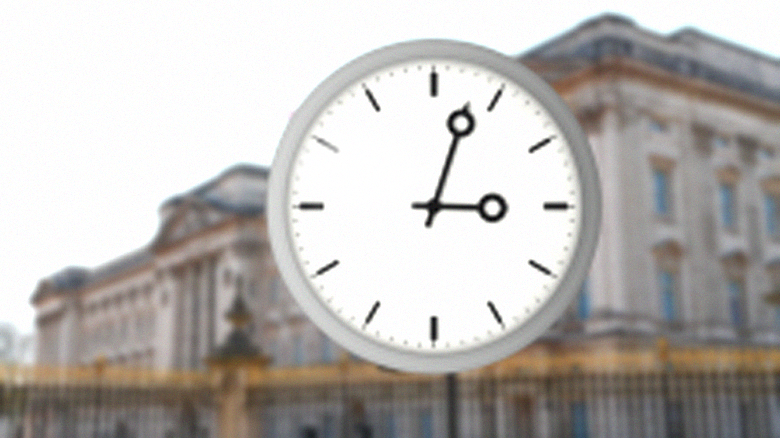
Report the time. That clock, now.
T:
3:03
